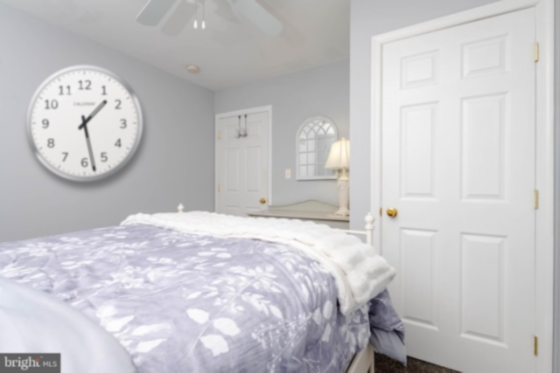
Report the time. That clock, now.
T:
1:28
